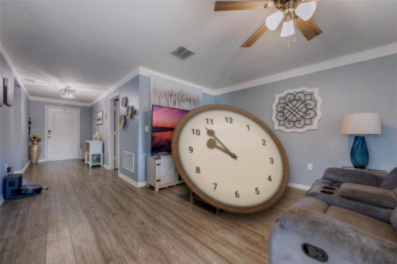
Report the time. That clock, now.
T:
9:53
